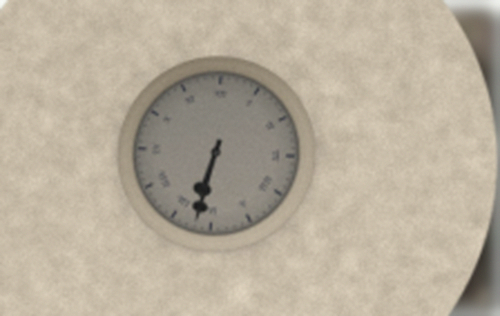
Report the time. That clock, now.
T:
6:32
